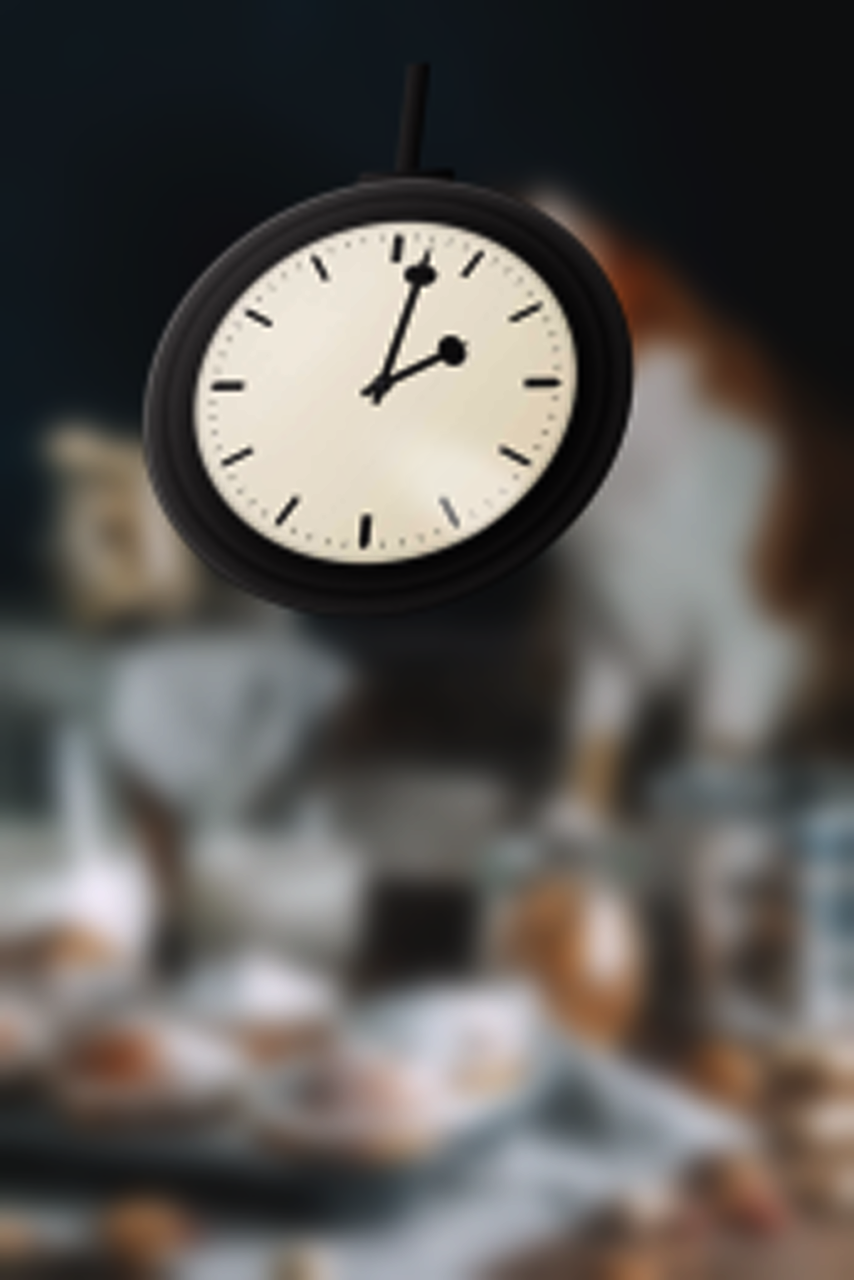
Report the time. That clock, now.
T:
2:02
